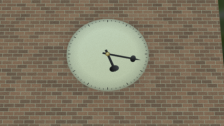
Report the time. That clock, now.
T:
5:17
